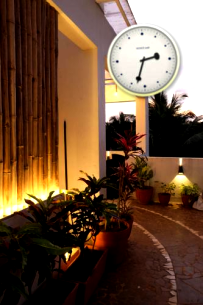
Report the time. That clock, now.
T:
2:33
